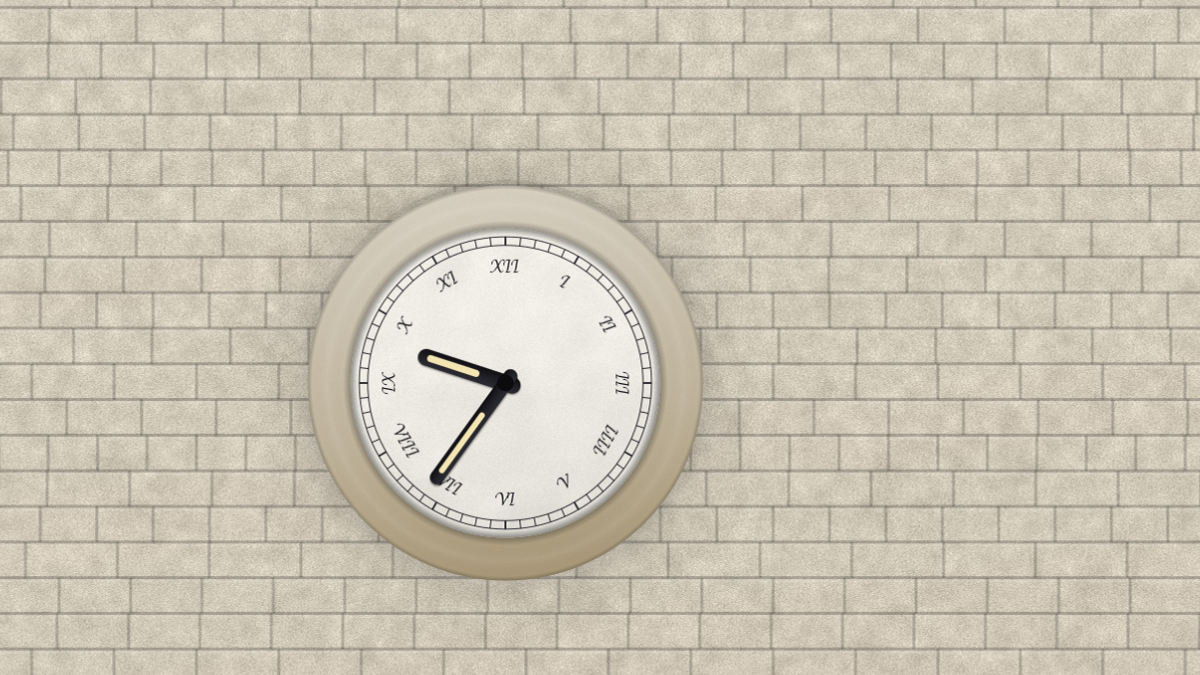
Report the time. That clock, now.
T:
9:36
